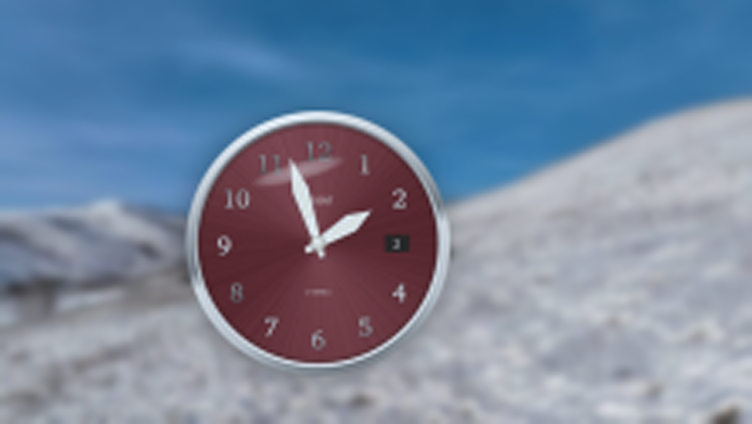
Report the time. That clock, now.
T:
1:57
